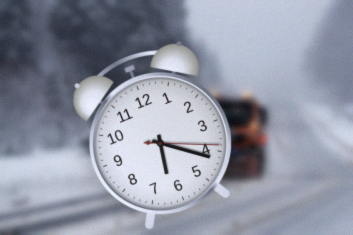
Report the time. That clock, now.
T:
6:21:19
